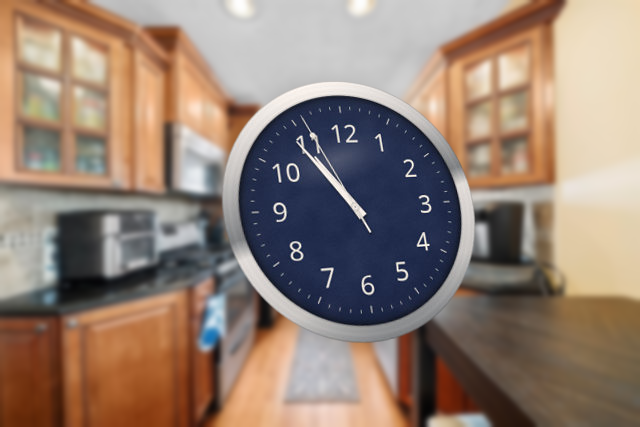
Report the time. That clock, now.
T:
10:53:56
